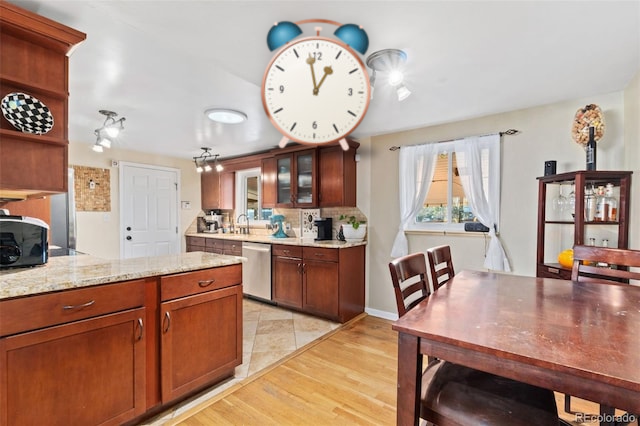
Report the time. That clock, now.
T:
12:58
